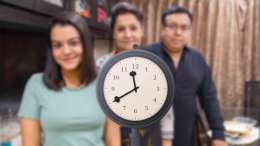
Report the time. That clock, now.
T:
11:40
